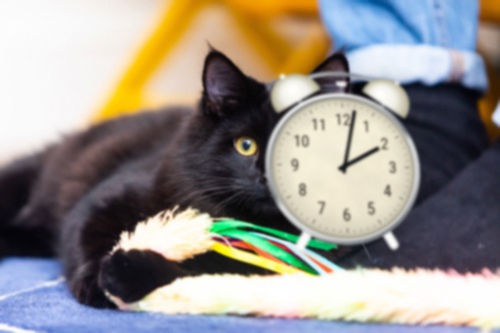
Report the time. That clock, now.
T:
2:02
